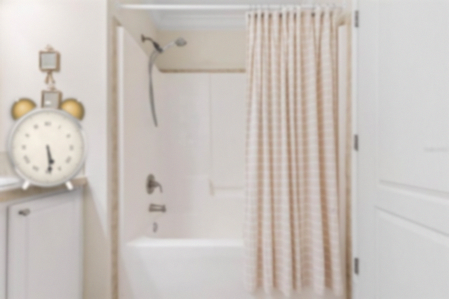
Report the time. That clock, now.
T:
5:29
